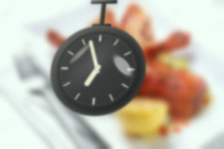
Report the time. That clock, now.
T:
6:57
